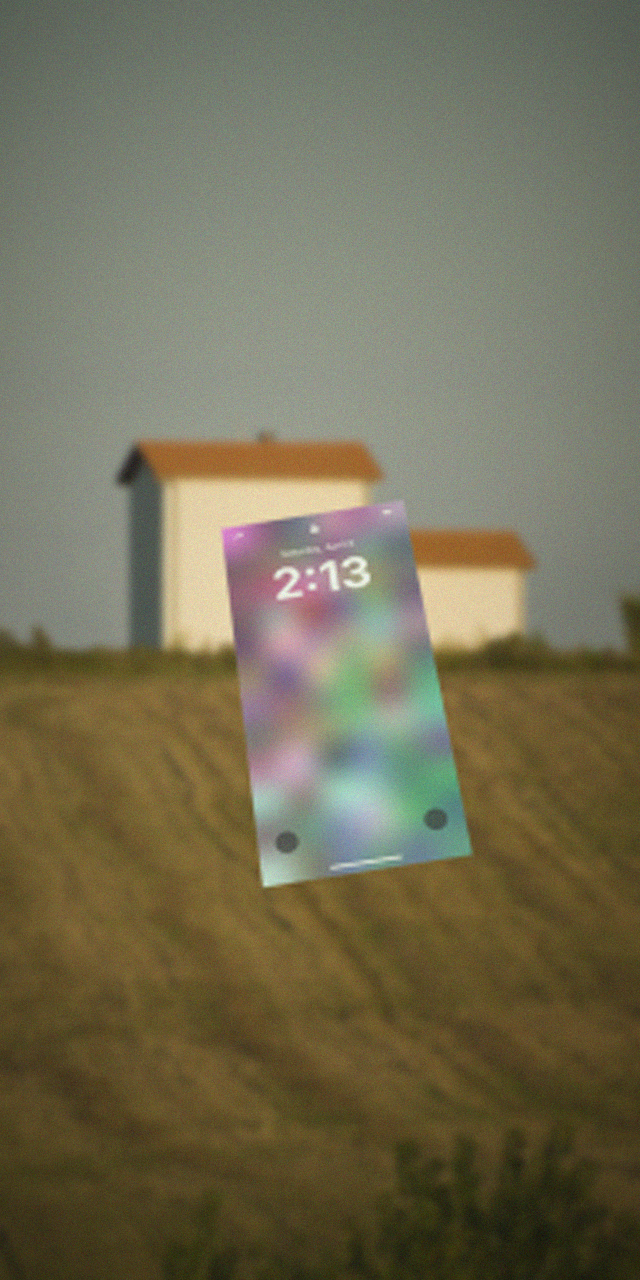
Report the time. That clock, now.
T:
2:13
